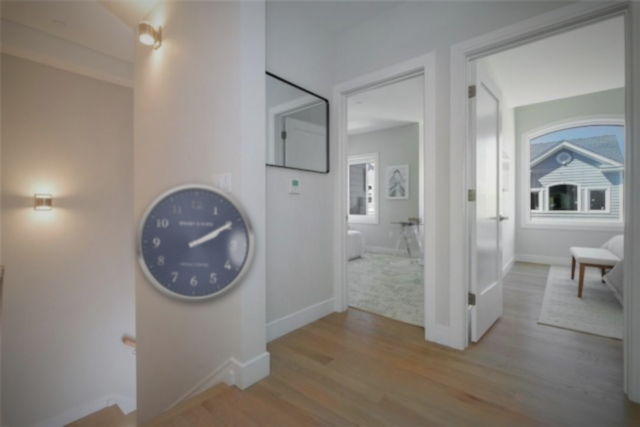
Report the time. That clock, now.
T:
2:10
